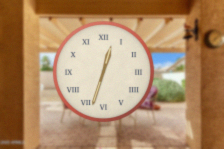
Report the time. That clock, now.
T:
12:33
